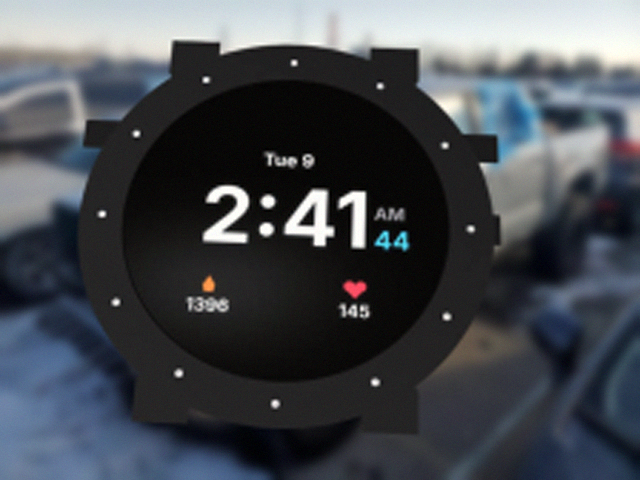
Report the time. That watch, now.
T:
2:41:44
